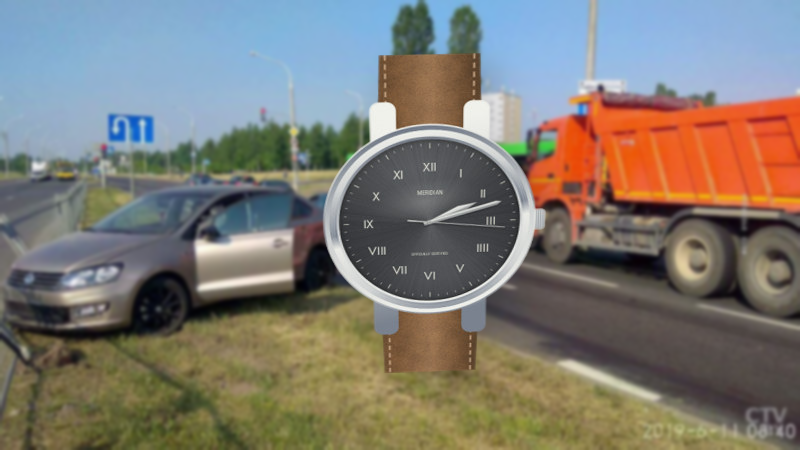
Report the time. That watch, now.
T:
2:12:16
